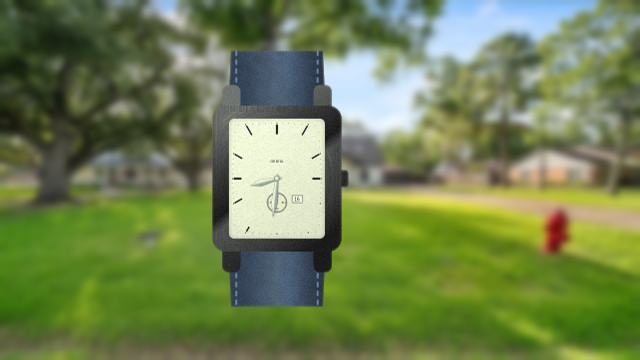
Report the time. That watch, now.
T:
8:31
